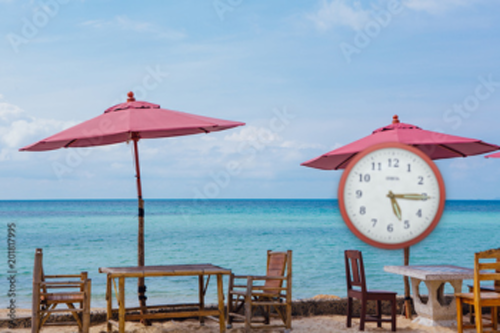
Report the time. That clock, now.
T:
5:15
